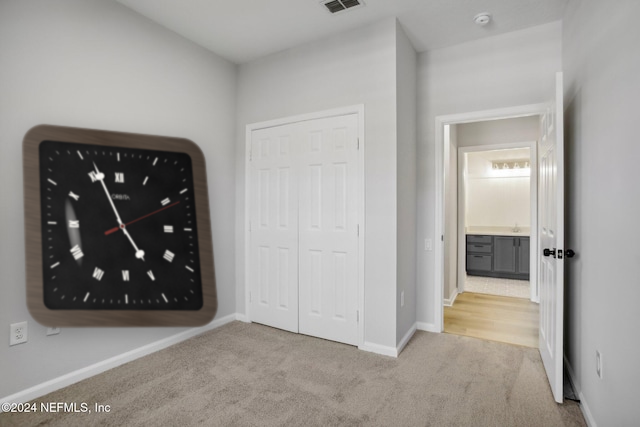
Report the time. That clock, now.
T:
4:56:11
